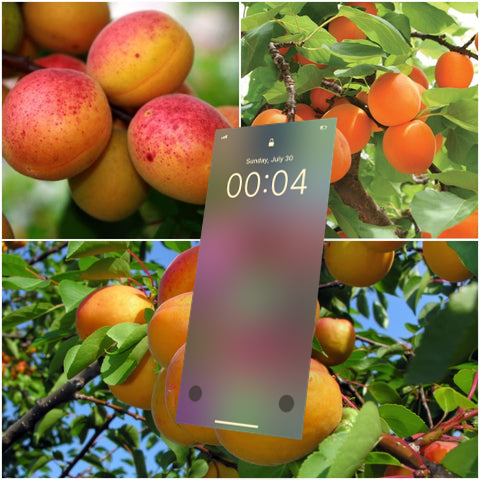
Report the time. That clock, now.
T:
0:04
